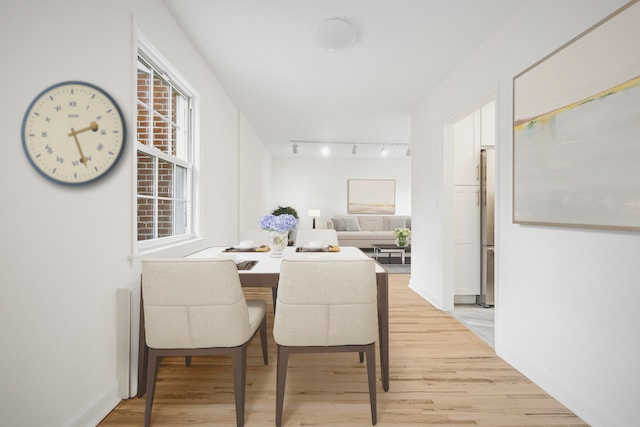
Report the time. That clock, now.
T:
2:27
